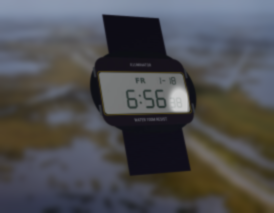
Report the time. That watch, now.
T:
6:56:38
